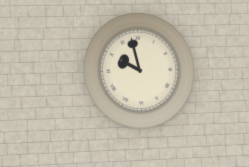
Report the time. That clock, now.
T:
9:58
